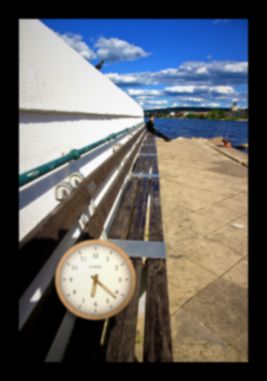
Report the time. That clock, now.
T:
6:22
